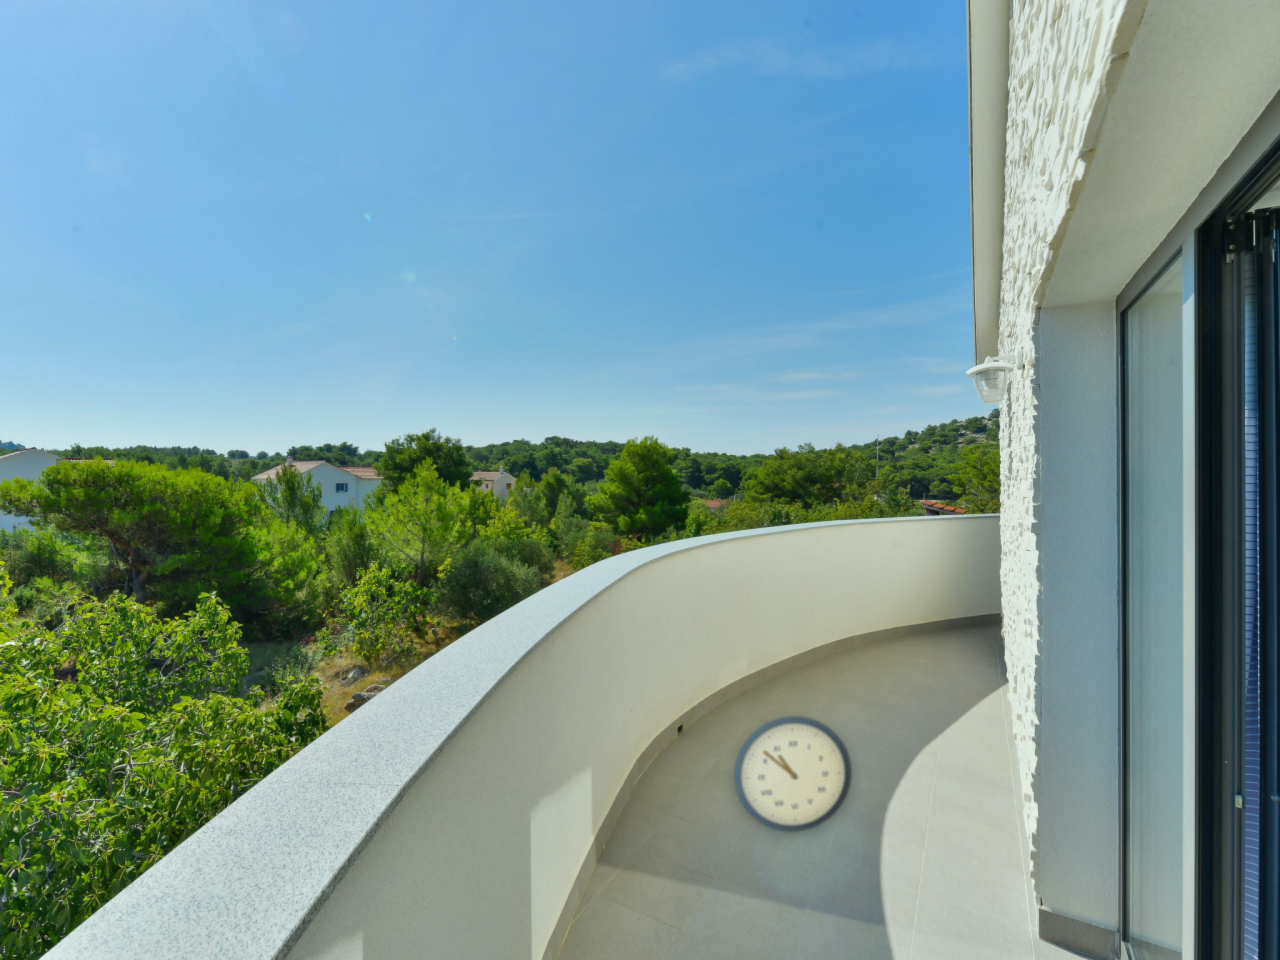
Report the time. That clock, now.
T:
10:52
